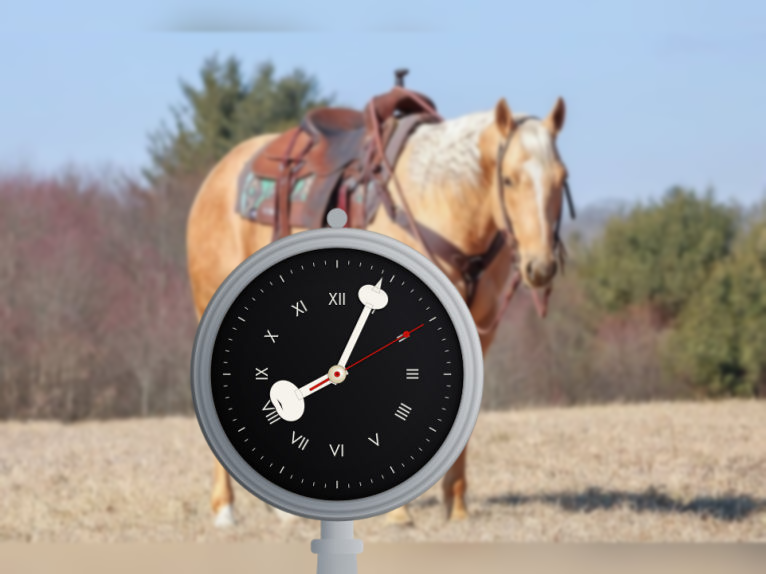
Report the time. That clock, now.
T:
8:04:10
